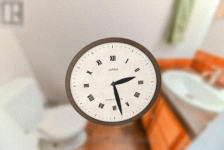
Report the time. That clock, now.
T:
2:28
